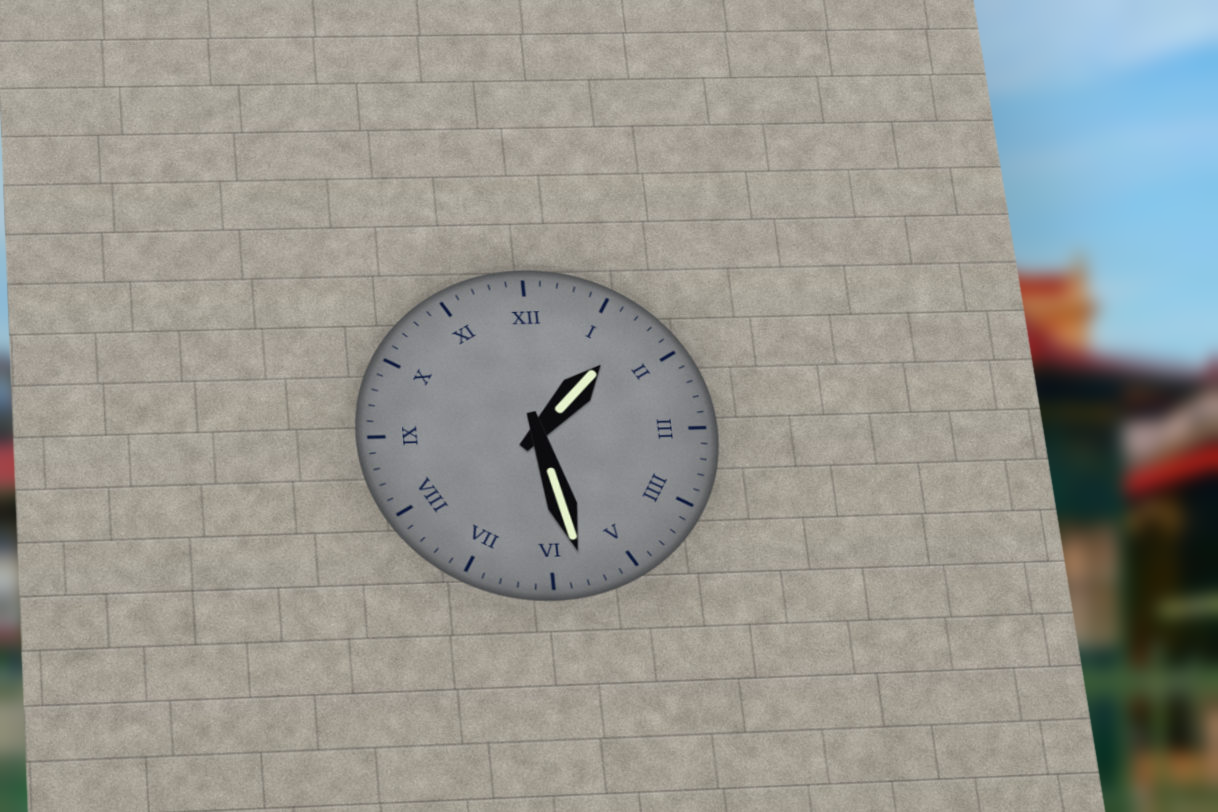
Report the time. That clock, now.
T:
1:28
